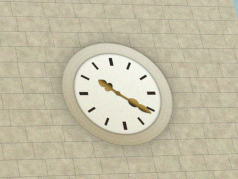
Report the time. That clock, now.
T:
10:21
